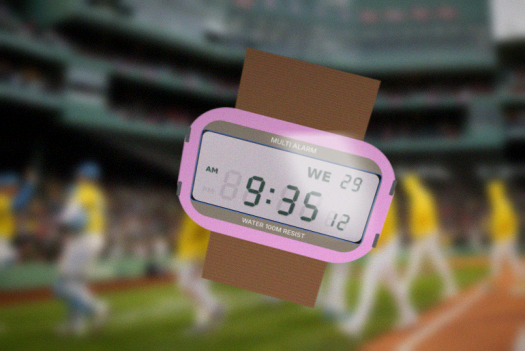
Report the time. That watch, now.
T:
9:35:12
